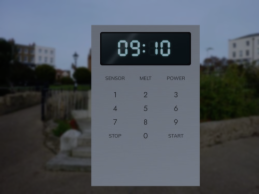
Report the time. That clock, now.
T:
9:10
